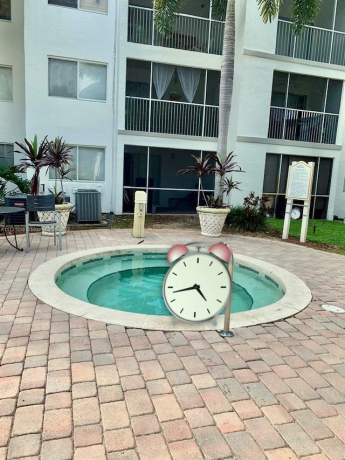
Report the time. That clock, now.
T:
4:43
